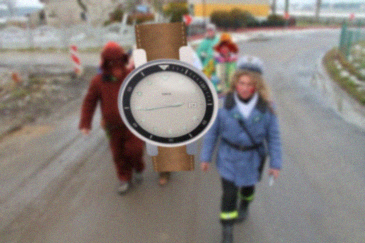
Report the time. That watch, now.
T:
2:44
